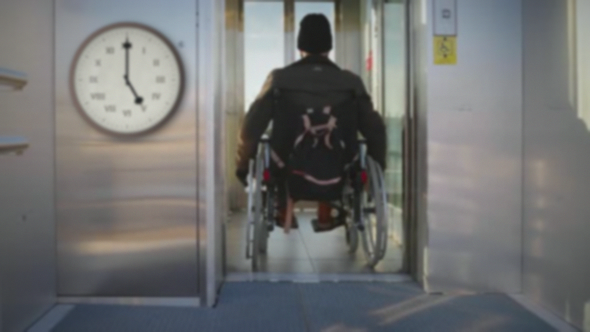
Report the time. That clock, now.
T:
5:00
